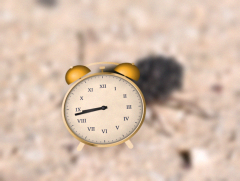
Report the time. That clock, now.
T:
8:43
